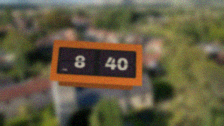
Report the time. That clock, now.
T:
8:40
